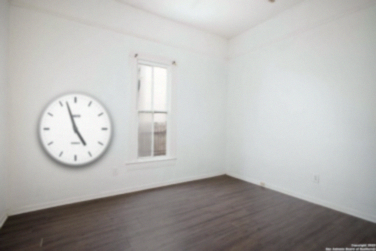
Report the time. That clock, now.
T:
4:57
